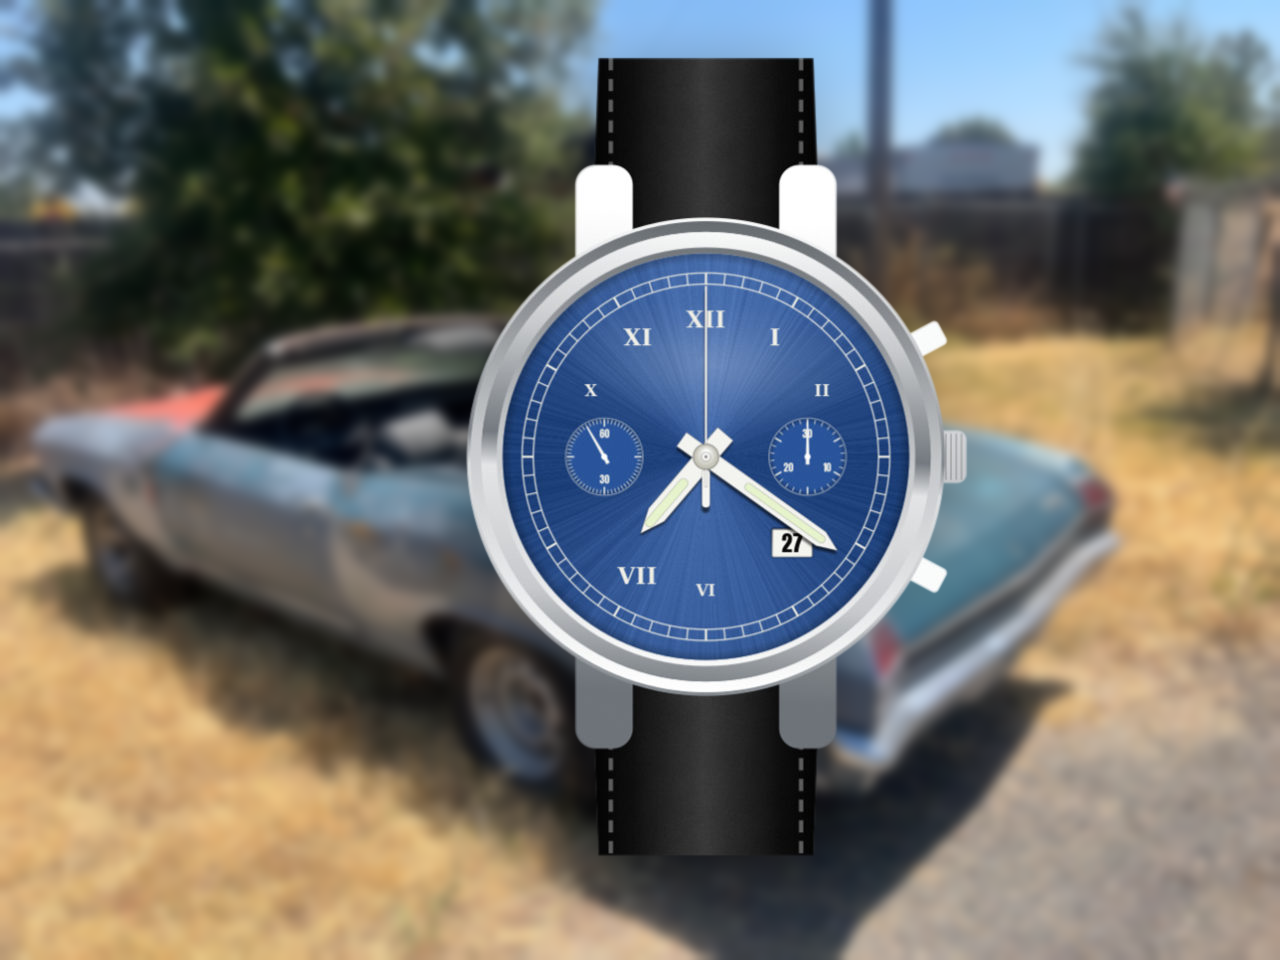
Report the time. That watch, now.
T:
7:20:55
